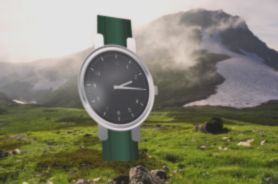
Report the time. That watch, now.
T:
2:15
